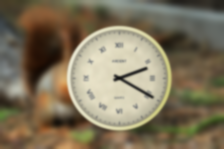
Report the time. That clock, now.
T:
2:20
